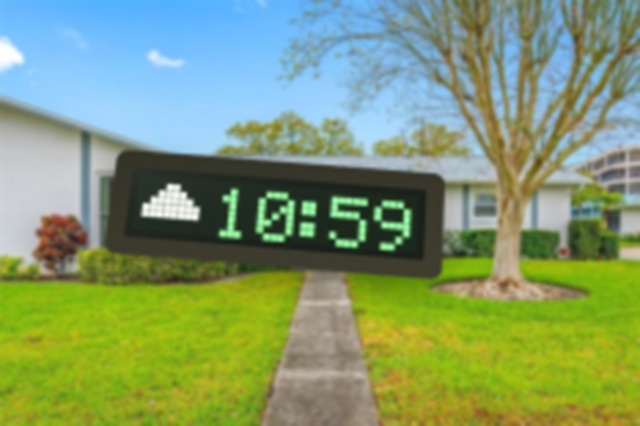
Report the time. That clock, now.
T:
10:59
